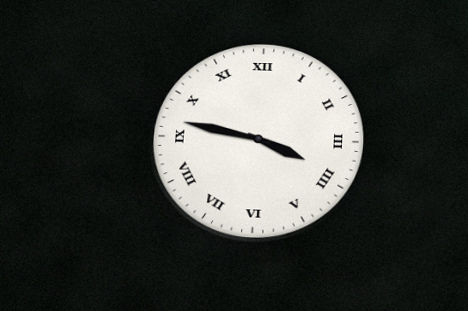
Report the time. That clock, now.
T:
3:47
